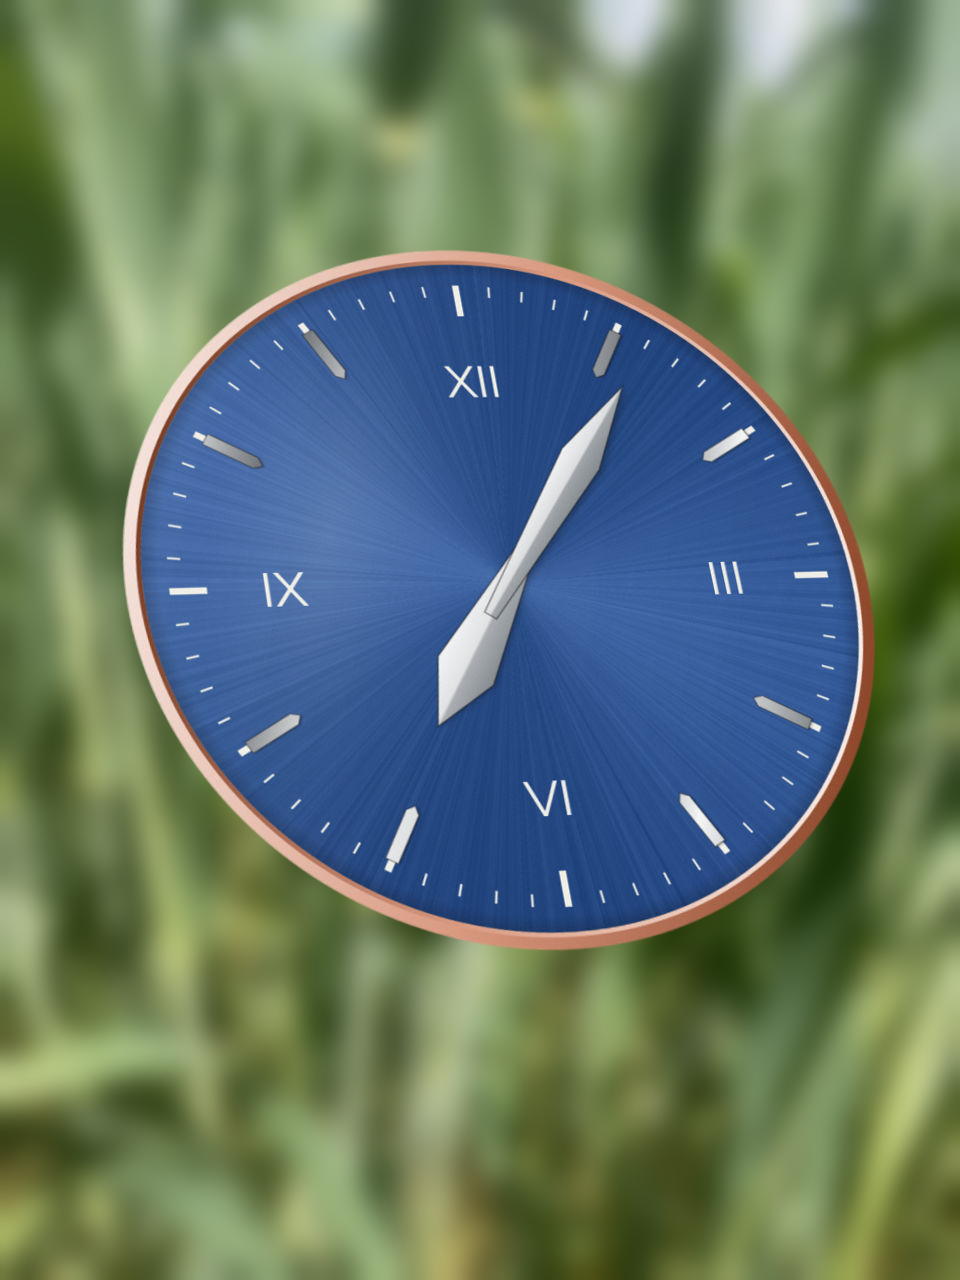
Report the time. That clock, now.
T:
7:06
